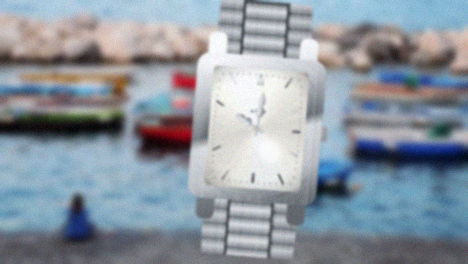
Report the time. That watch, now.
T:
10:01
